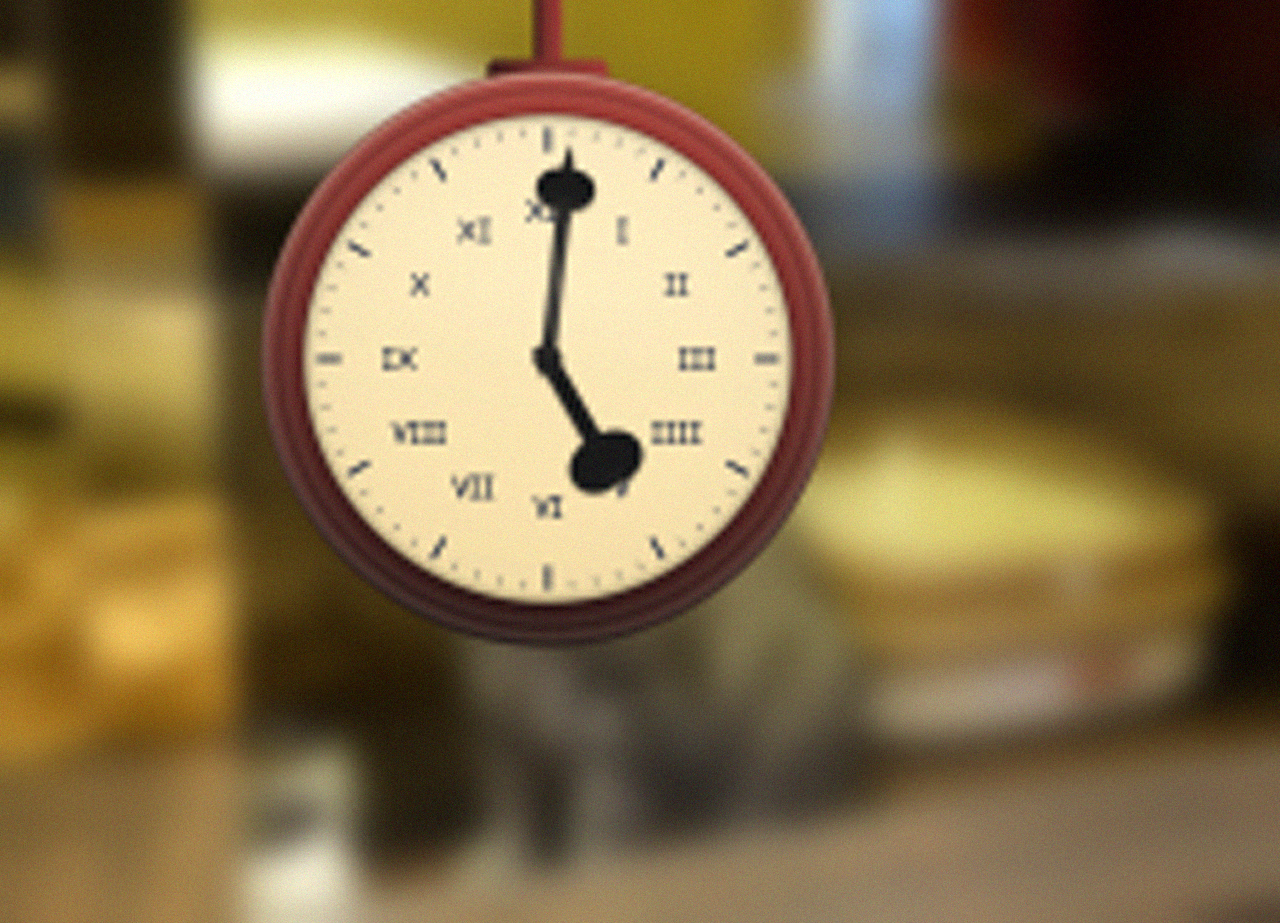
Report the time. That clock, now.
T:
5:01
